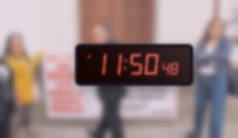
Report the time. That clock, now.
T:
11:50
